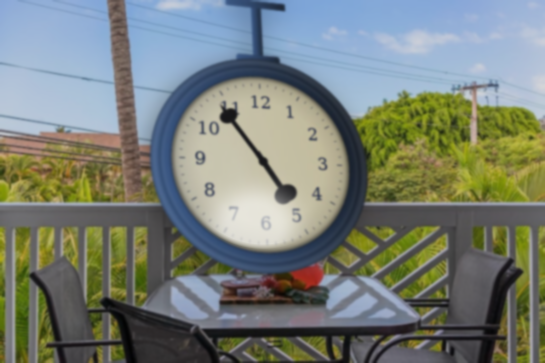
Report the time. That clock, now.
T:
4:54
